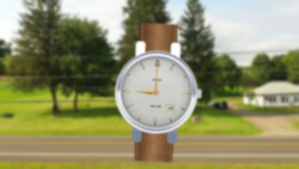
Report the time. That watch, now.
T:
9:00
